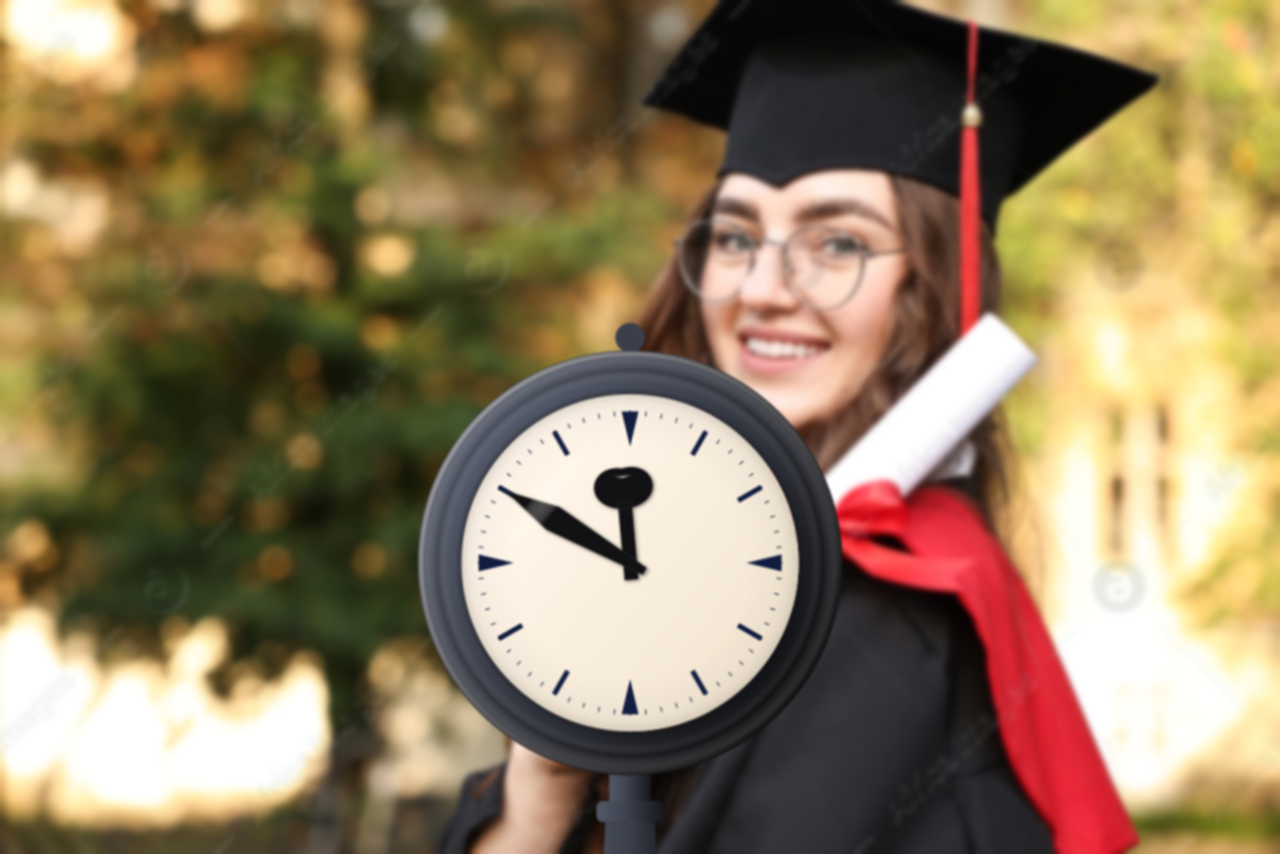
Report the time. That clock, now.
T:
11:50
